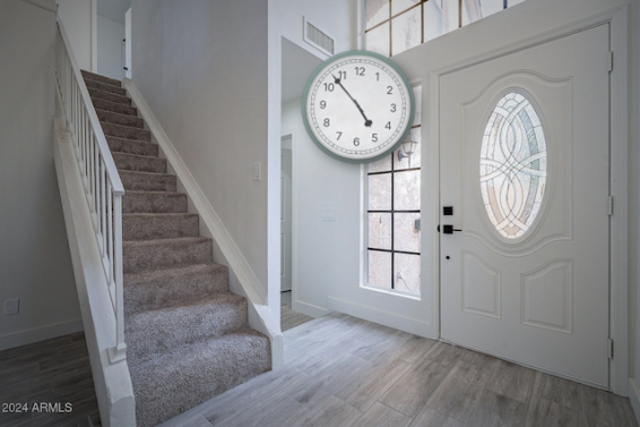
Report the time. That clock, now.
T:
4:53
